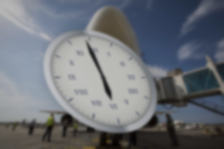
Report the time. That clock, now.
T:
5:59
